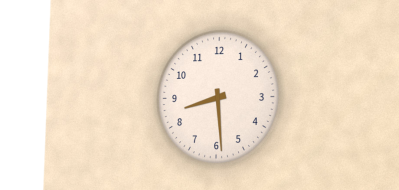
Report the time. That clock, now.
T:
8:29
